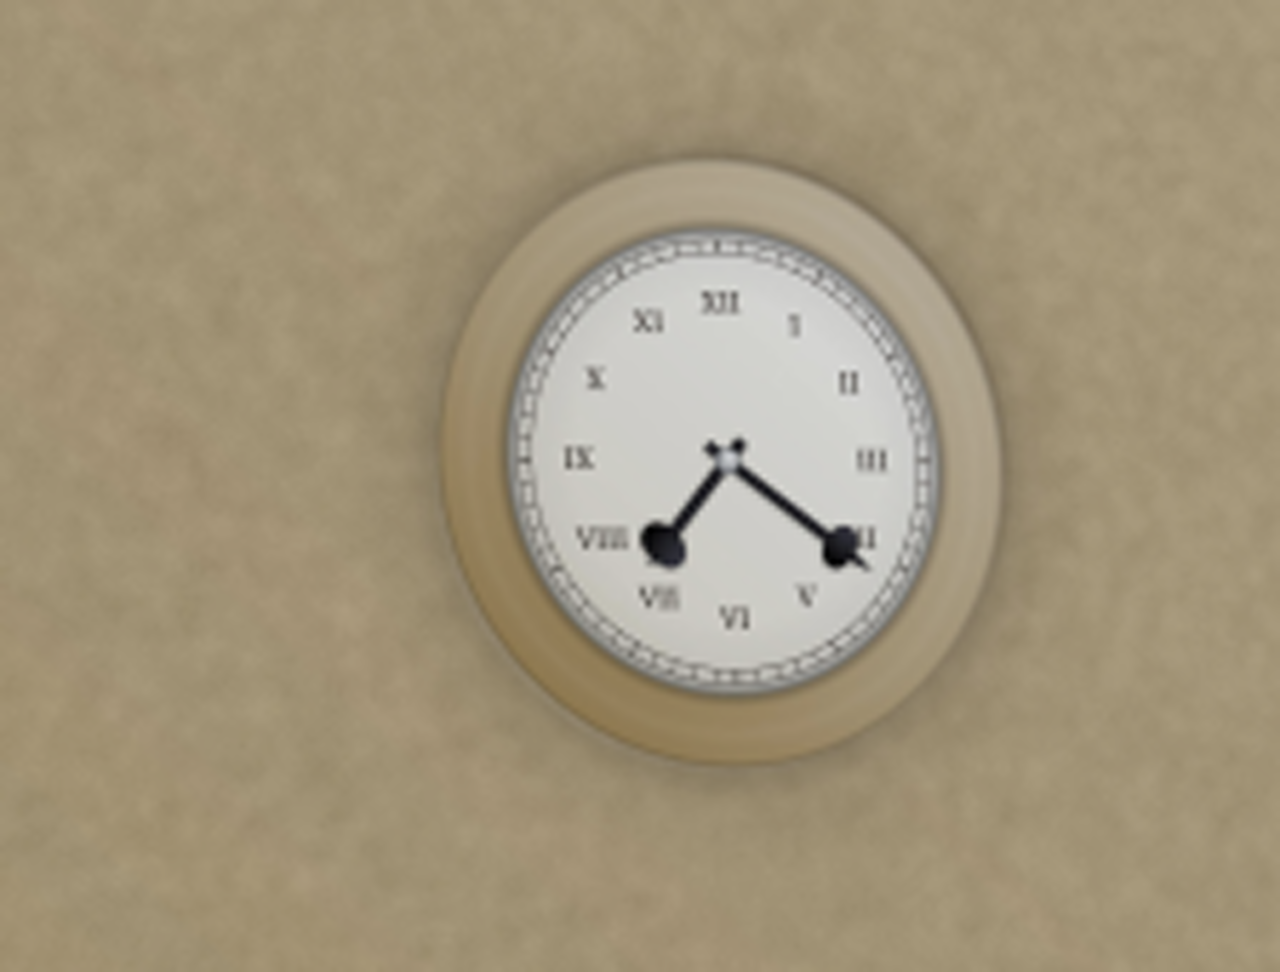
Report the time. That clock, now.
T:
7:21
